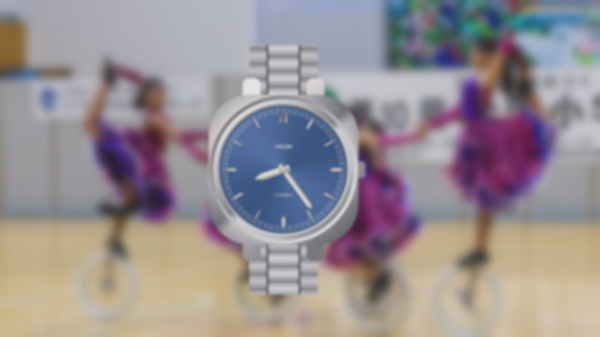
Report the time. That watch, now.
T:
8:24
